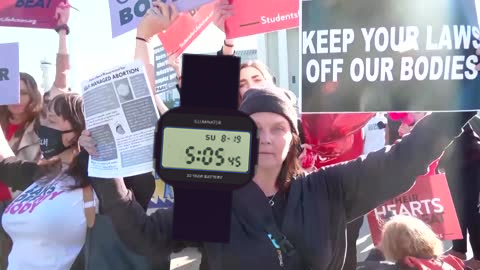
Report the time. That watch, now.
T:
5:05:45
